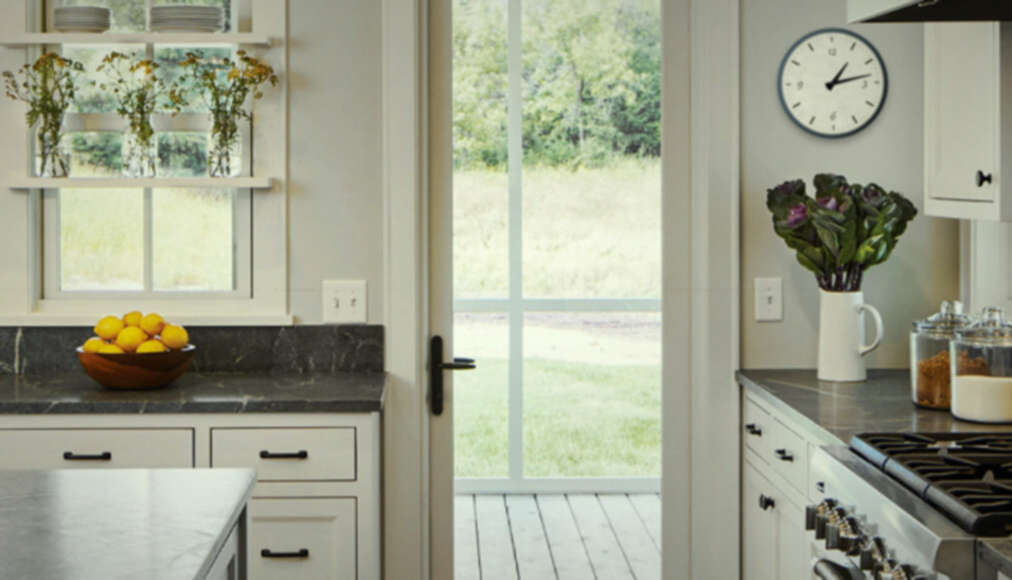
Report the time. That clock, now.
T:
1:13
